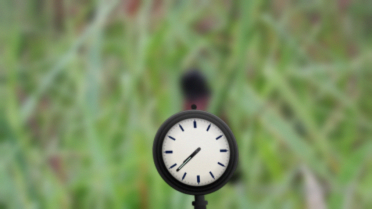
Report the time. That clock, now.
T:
7:38
